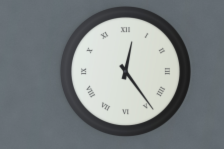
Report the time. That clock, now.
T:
12:24
